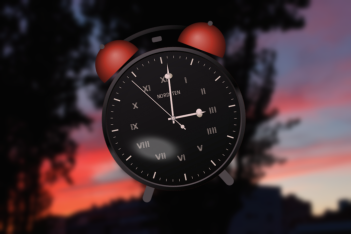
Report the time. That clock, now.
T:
3:00:54
